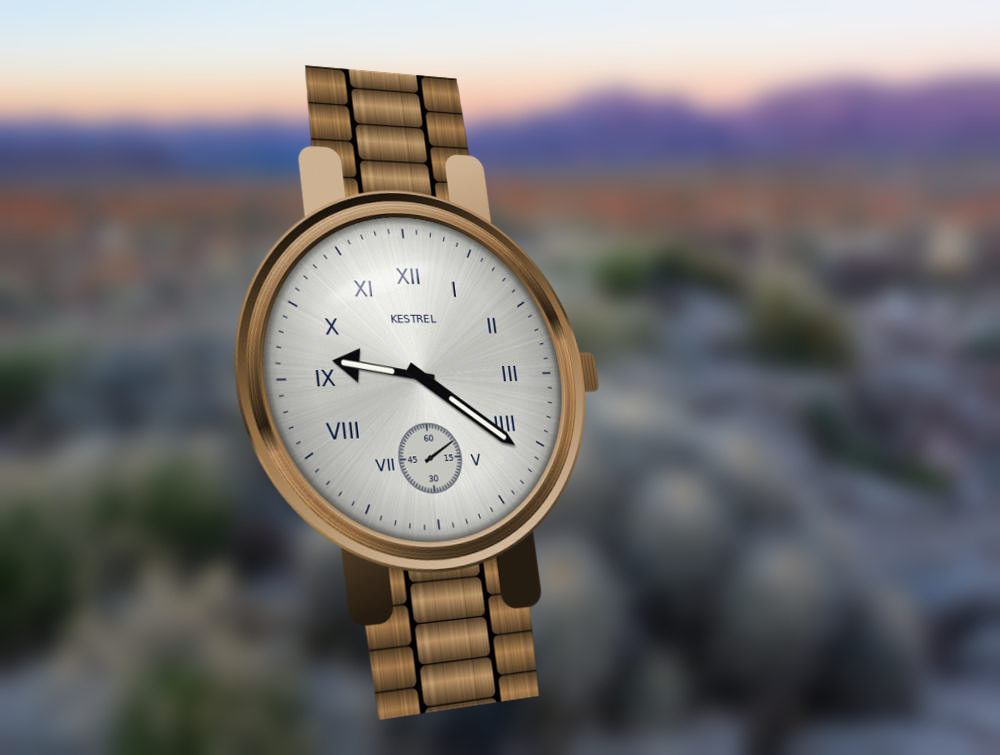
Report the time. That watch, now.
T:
9:21:10
